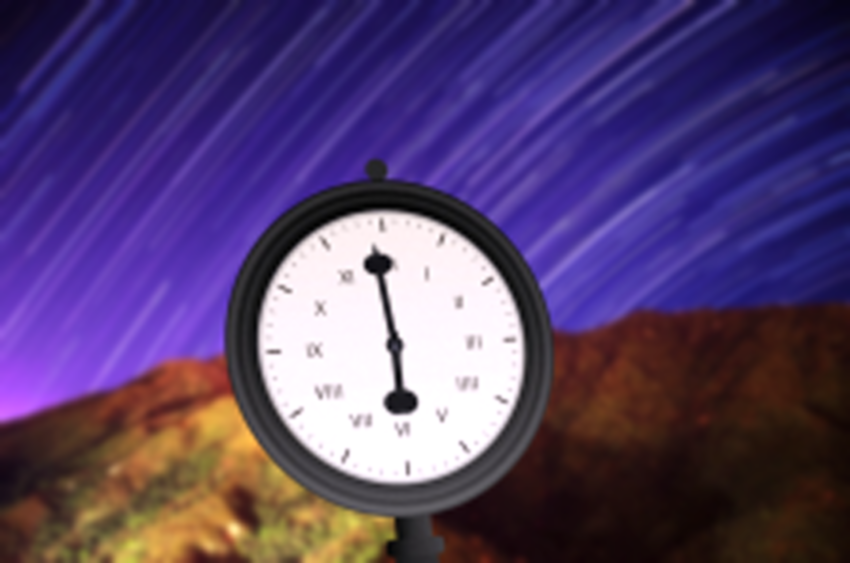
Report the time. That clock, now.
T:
5:59
